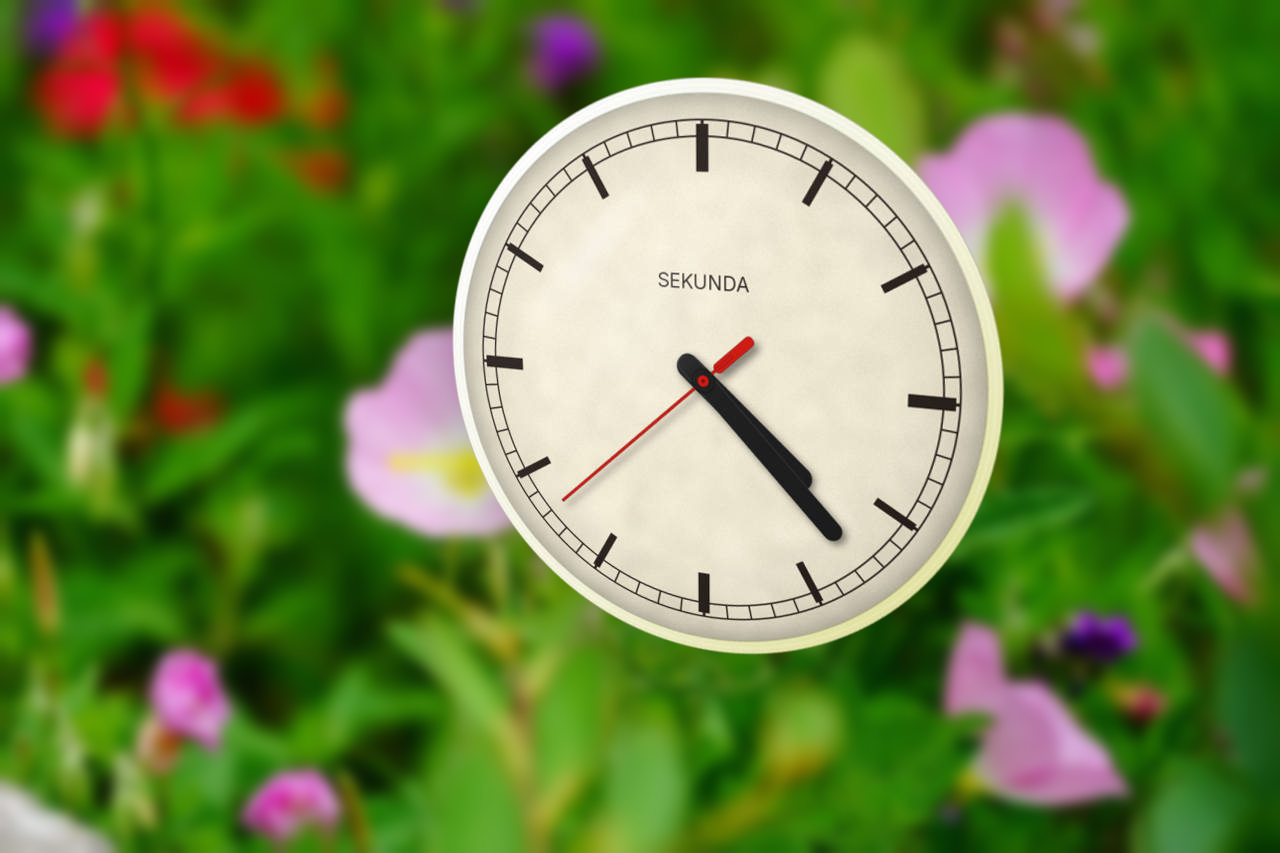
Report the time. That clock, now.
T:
4:22:38
